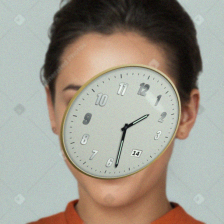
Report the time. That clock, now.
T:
1:28
